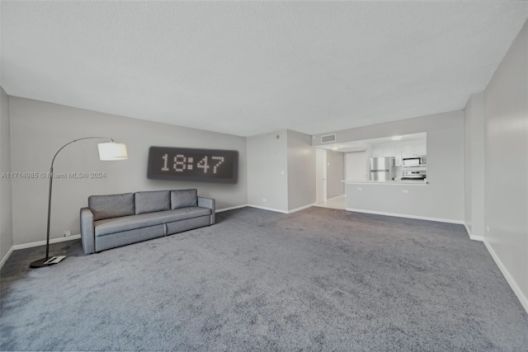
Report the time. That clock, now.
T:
18:47
